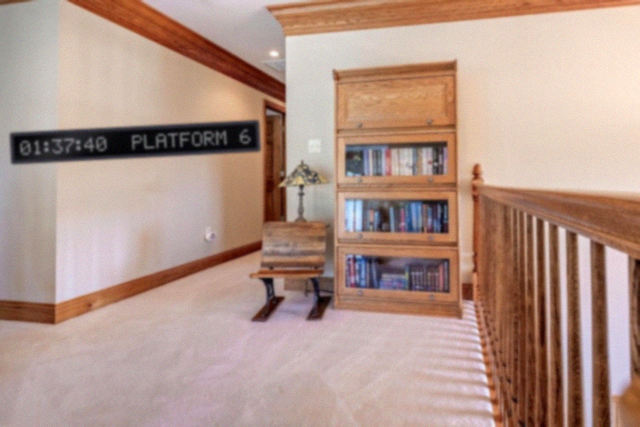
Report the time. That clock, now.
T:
1:37:40
